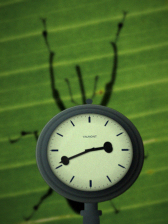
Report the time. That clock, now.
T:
2:41
